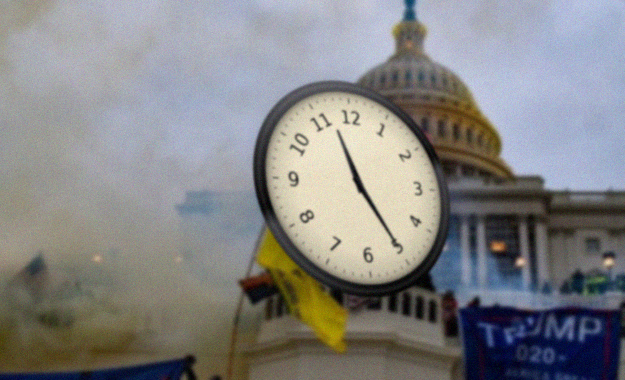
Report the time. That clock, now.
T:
11:25
